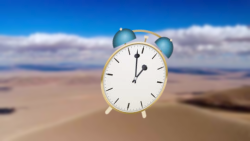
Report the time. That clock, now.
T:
12:58
